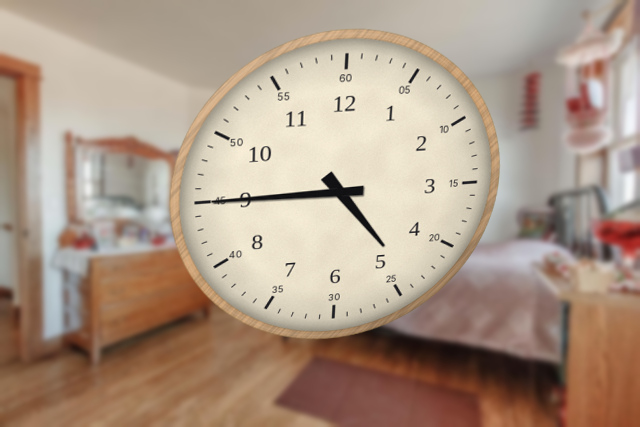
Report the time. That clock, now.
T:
4:45
